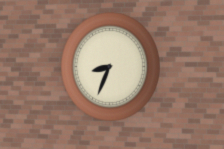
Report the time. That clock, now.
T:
8:34
